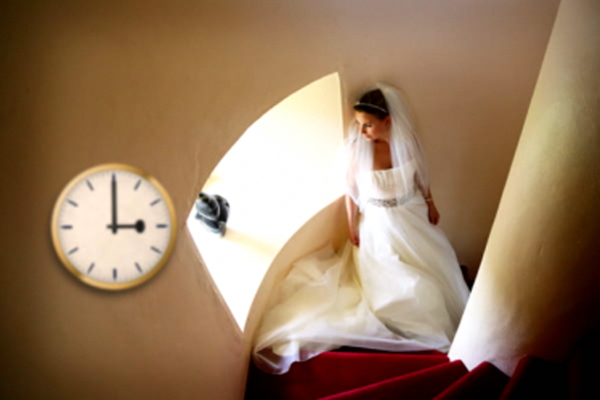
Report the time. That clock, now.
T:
3:00
